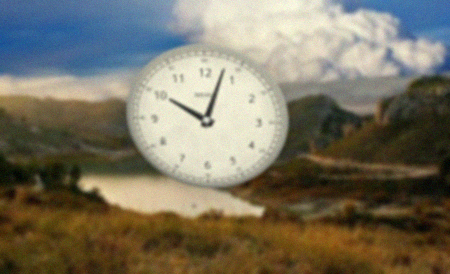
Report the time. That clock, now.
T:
10:03
